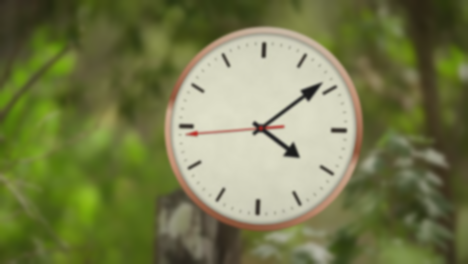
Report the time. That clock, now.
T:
4:08:44
